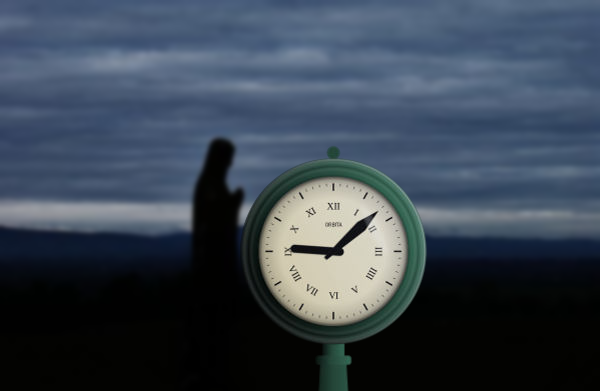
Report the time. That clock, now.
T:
9:08
